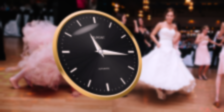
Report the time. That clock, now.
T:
11:16
